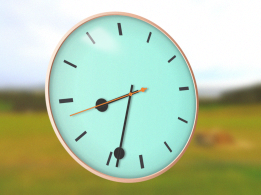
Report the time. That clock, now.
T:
8:33:43
